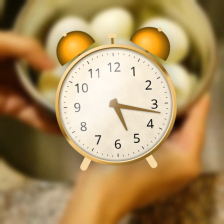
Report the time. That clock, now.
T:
5:17
